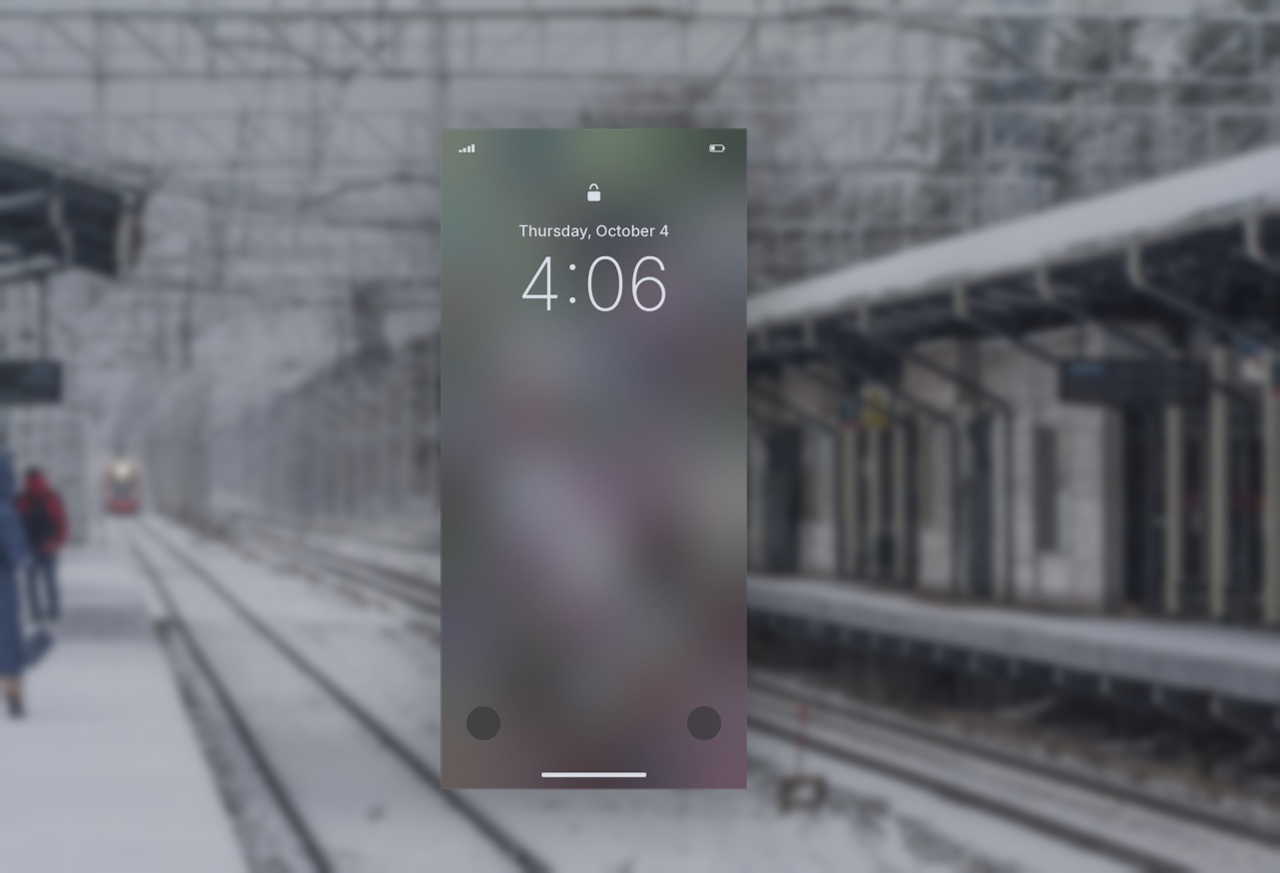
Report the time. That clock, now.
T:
4:06
